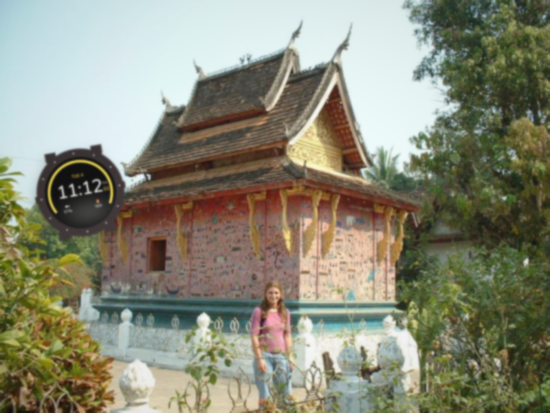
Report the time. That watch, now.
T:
11:12
